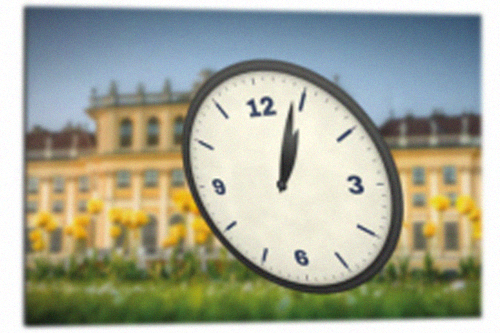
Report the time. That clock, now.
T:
1:04
